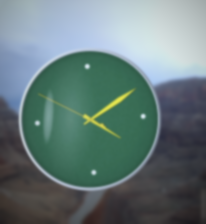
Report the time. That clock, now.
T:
4:09:50
